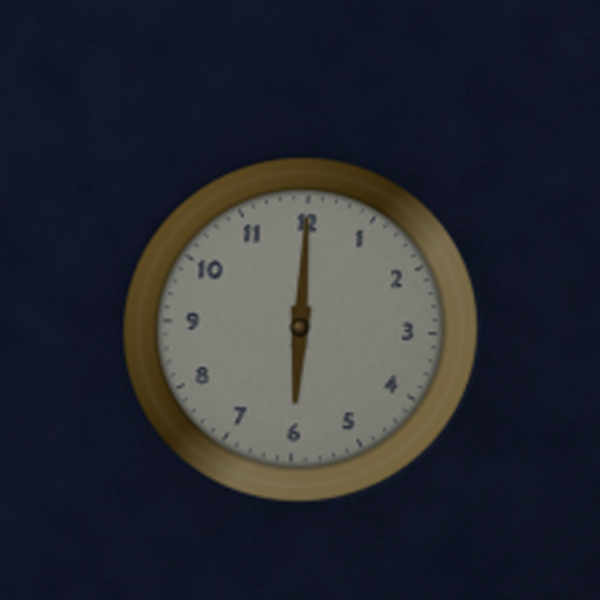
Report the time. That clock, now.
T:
6:00
